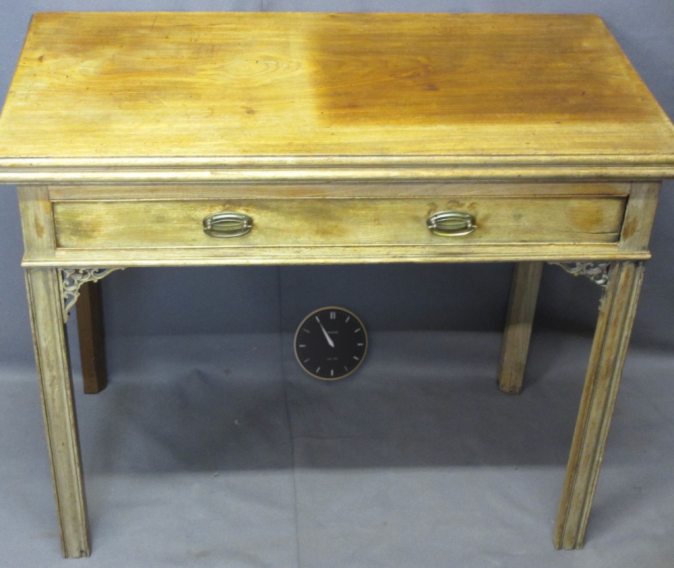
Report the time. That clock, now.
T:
10:55
